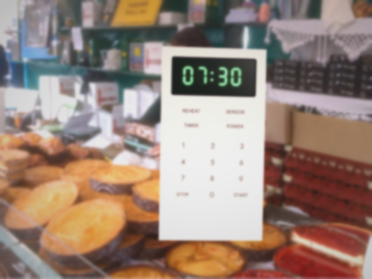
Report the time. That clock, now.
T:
7:30
